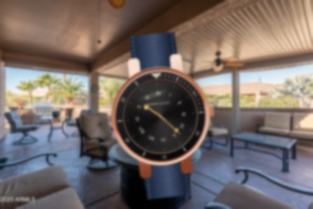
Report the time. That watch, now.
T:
10:23
